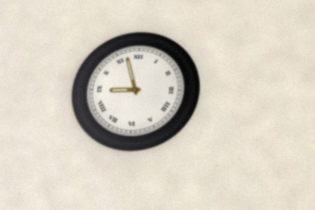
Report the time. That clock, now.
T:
8:57
